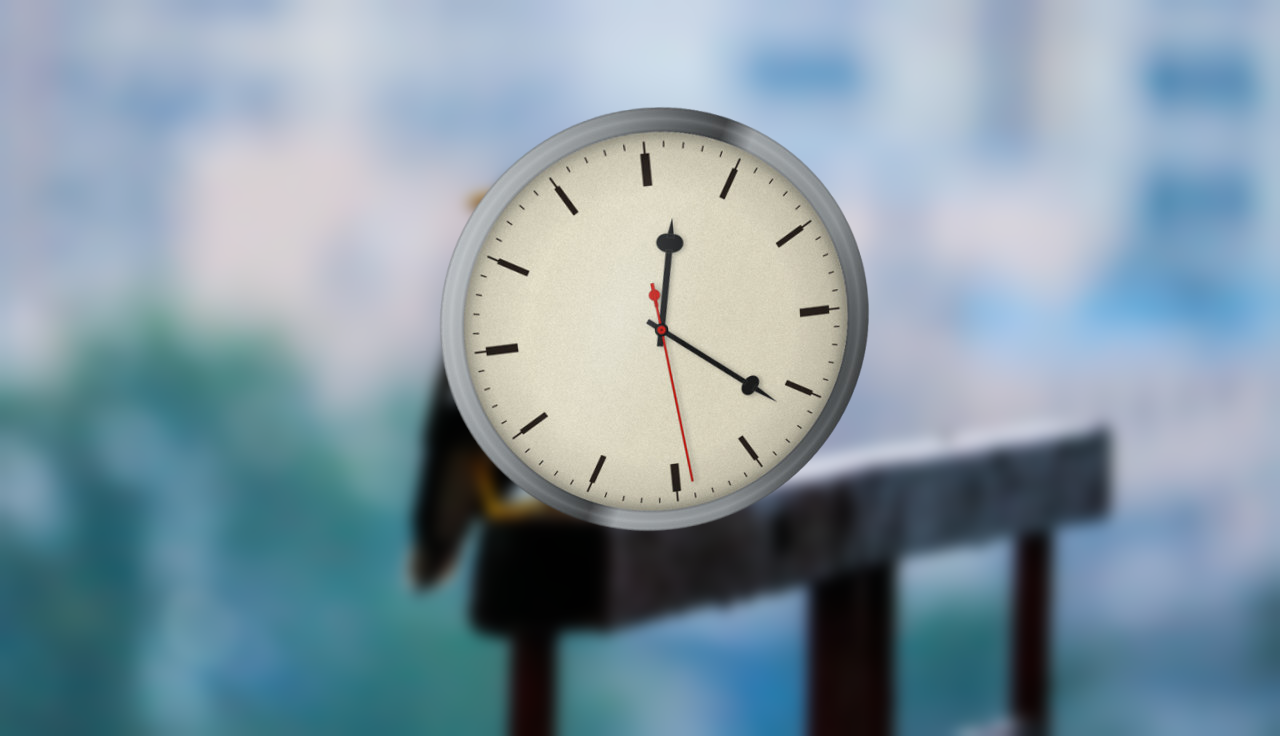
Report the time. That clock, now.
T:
12:21:29
